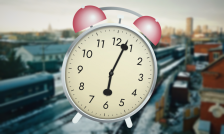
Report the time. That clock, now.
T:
6:03
